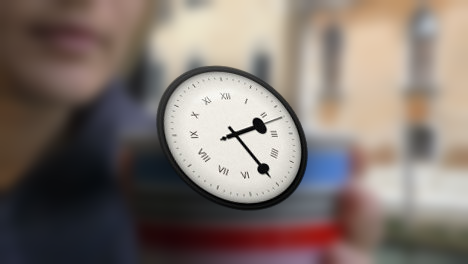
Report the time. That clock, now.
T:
2:25:12
